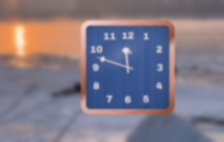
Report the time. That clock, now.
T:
11:48
